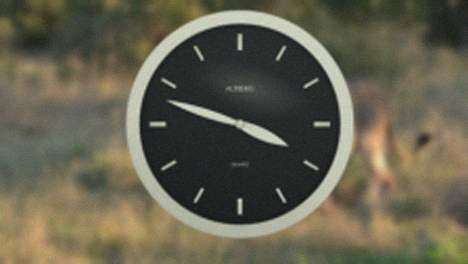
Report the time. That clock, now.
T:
3:48
